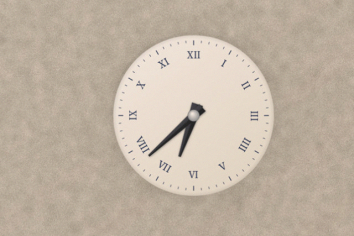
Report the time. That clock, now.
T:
6:38
